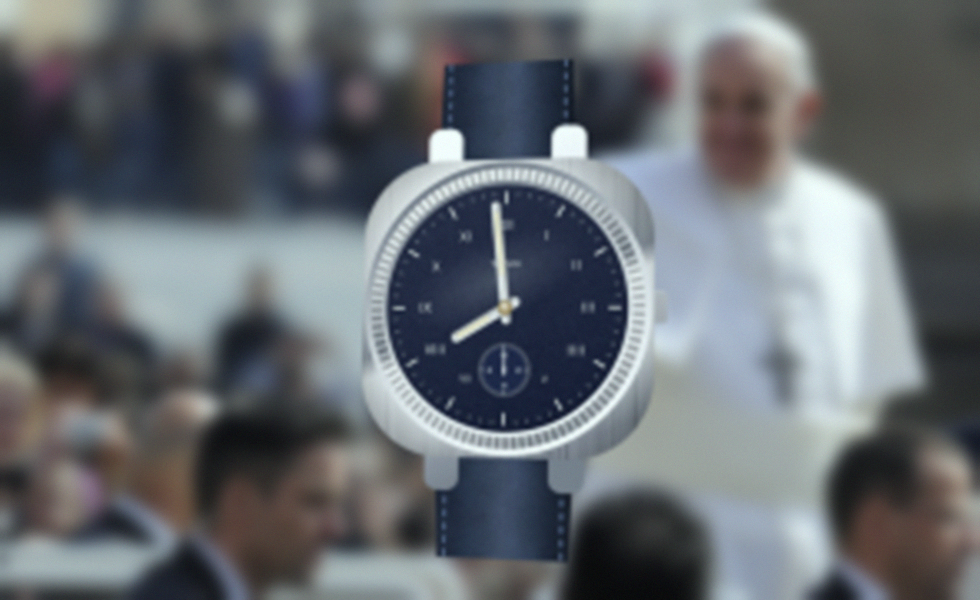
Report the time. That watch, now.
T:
7:59
